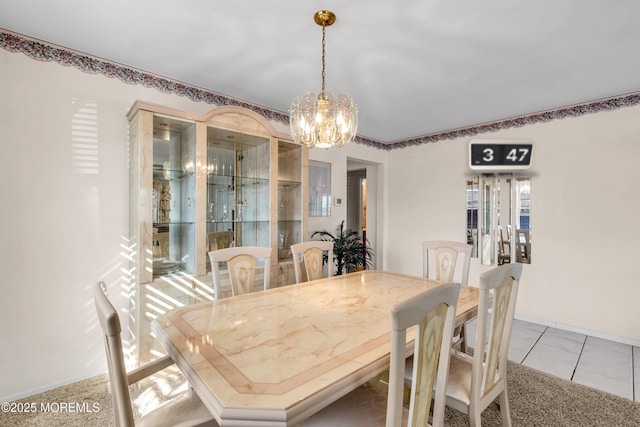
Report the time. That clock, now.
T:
3:47
